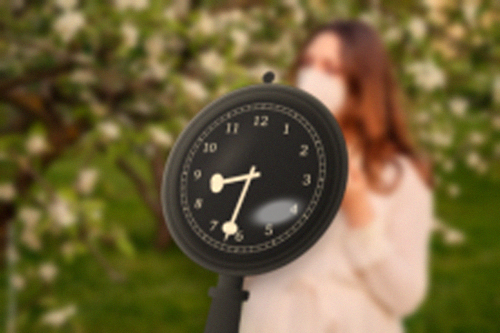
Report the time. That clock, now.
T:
8:32
